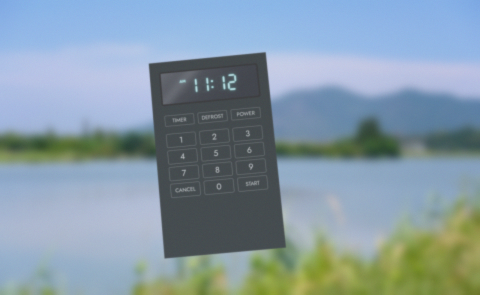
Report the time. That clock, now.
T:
11:12
